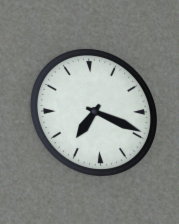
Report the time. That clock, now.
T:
7:19
